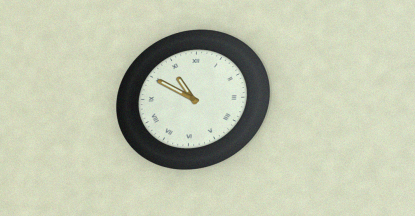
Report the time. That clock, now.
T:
10:50
